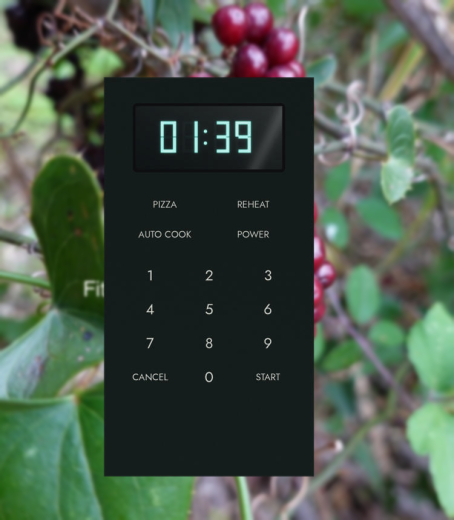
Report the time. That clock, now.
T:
1:39
